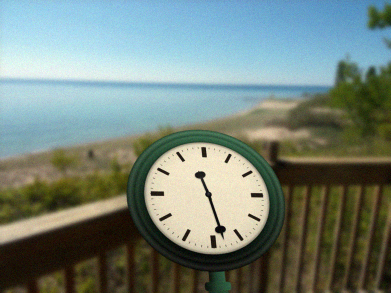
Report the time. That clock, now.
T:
11:28
